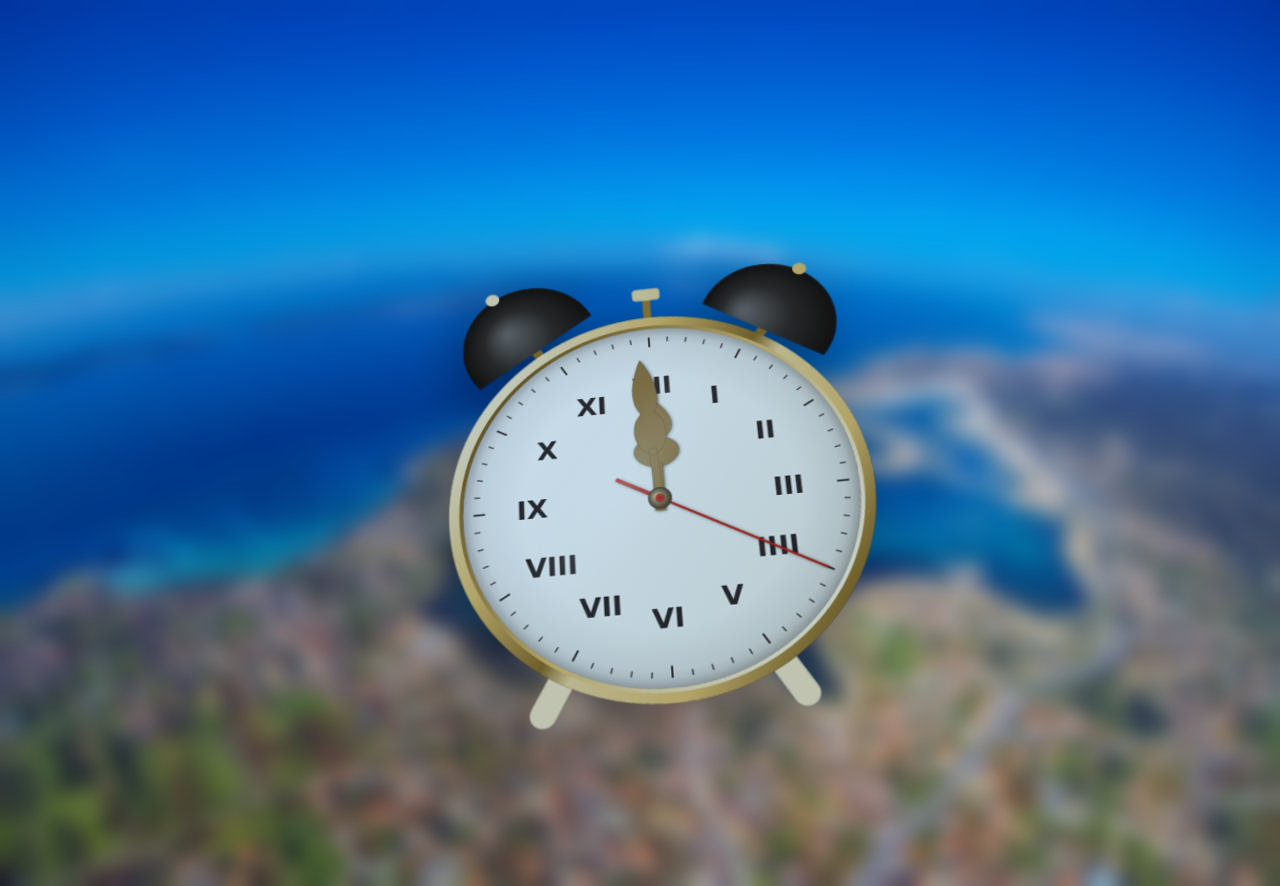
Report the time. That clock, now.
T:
11:59:20
